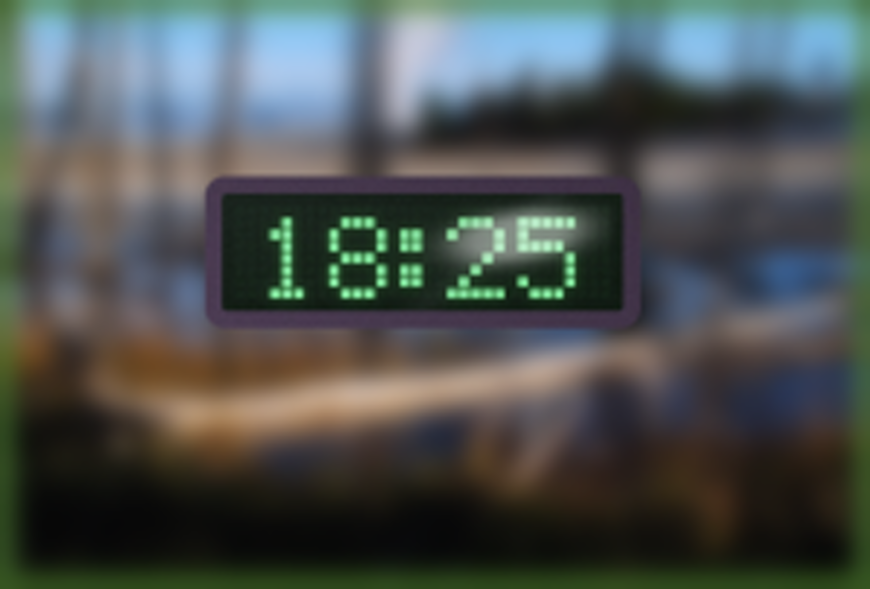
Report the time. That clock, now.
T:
18:25
